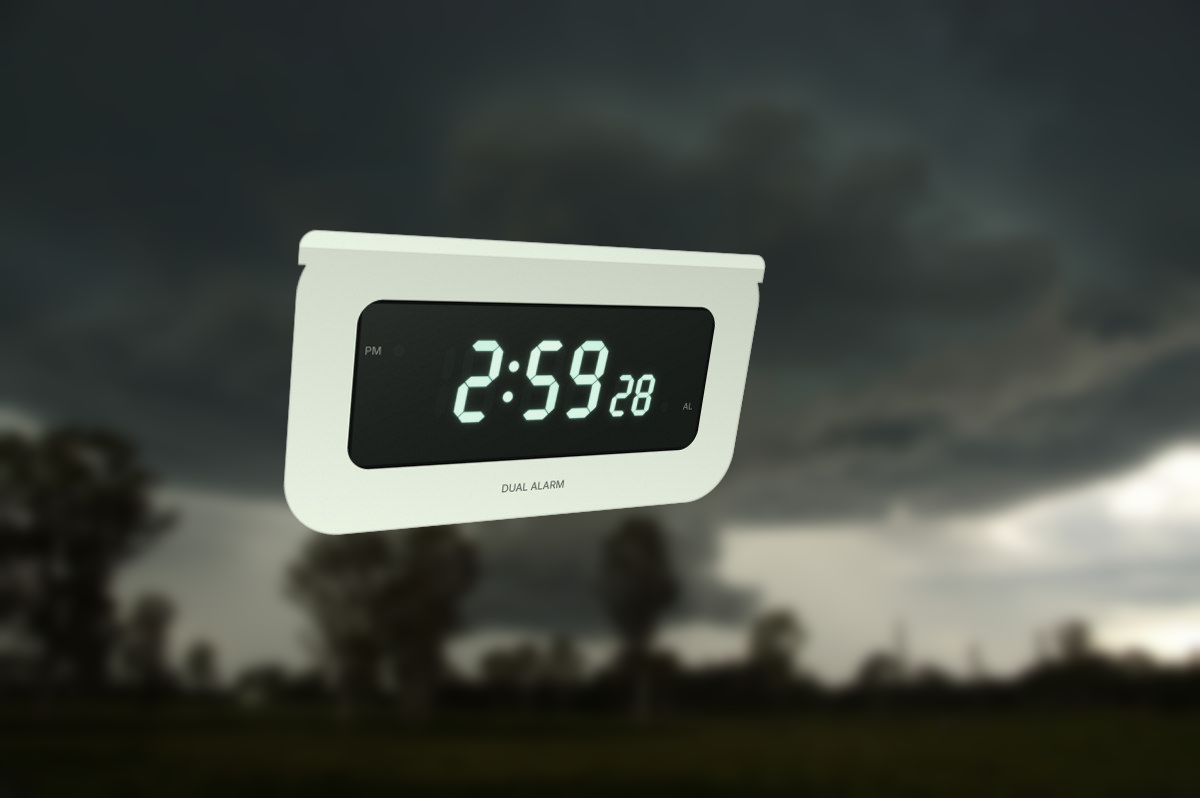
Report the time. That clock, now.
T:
2:59:28
